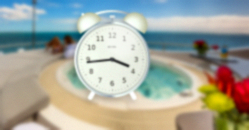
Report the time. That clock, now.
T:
3:44
